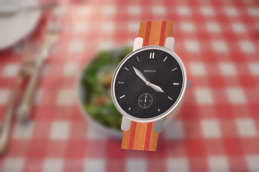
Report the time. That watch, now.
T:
3:52
